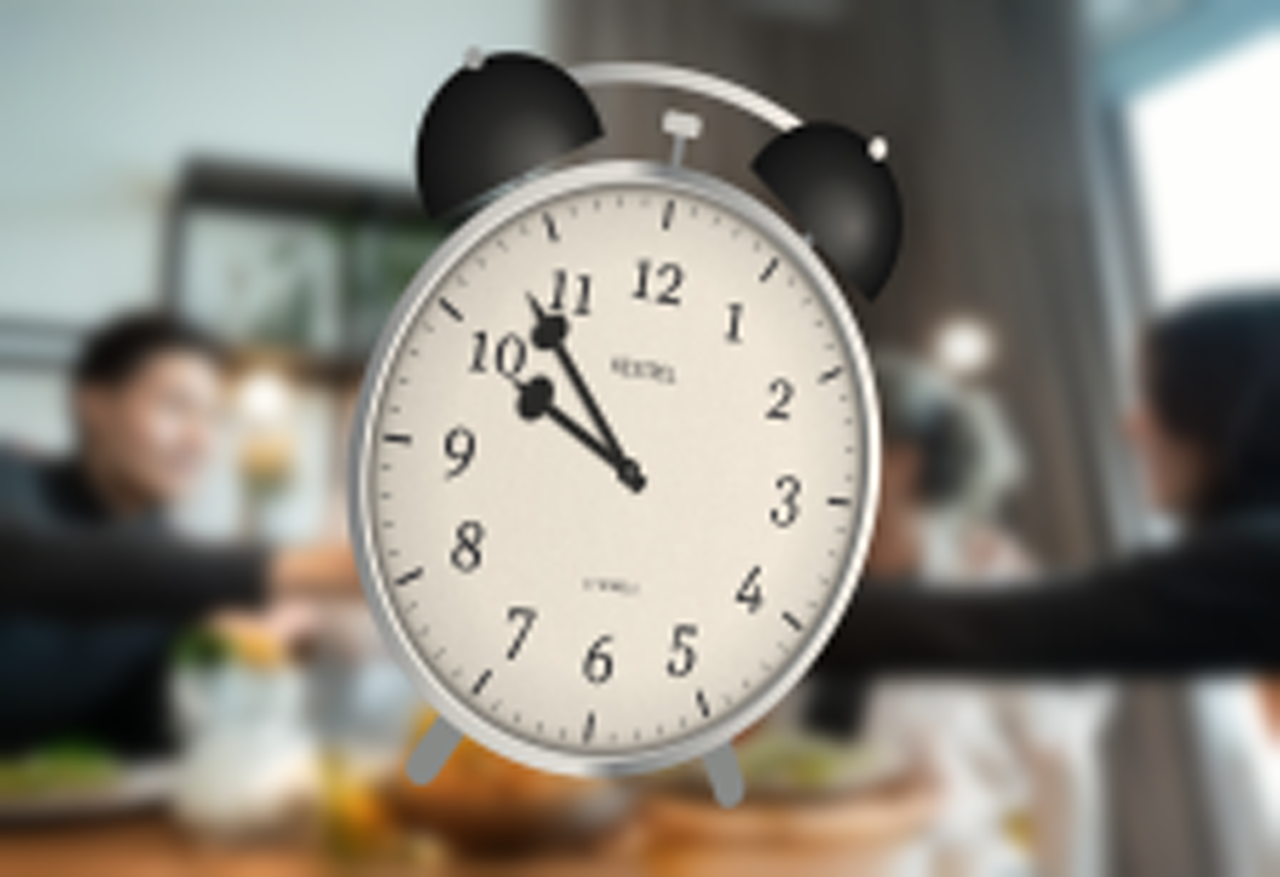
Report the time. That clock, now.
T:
9:53
